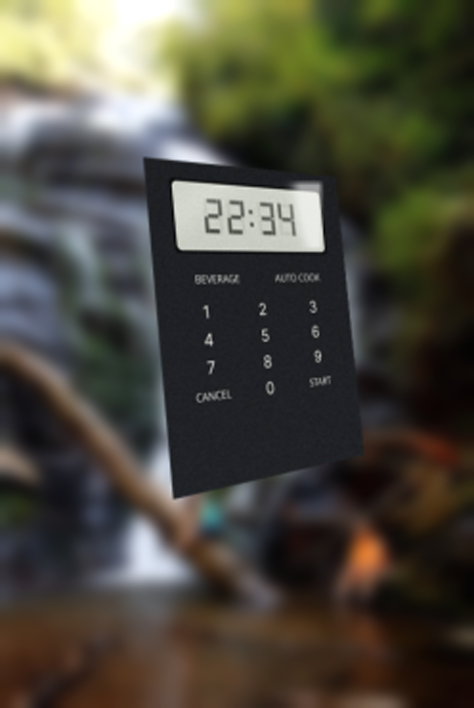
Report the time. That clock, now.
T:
22:34
